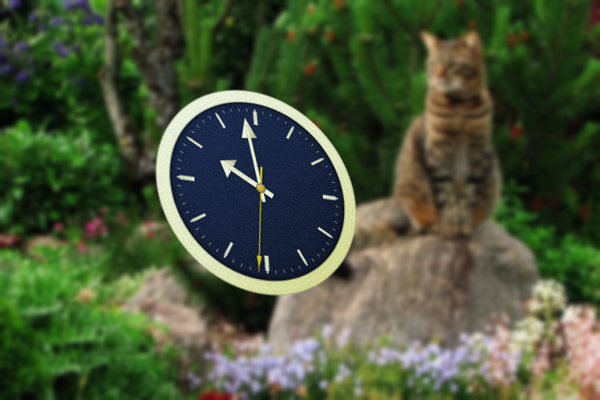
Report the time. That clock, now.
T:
9:58:31
